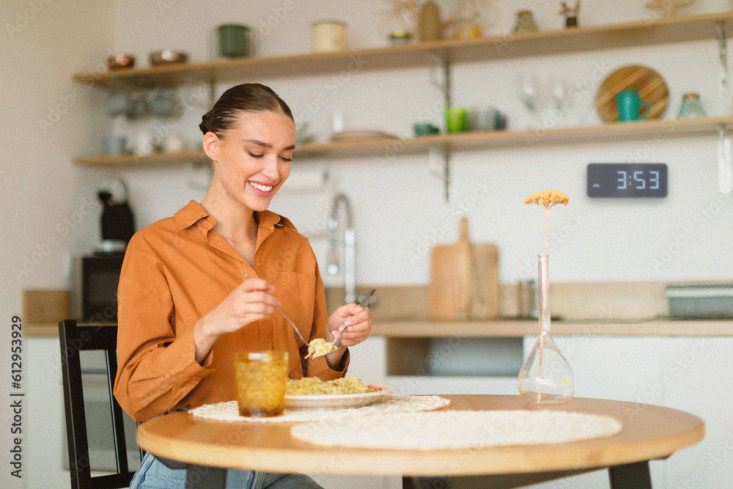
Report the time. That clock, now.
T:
3:53
